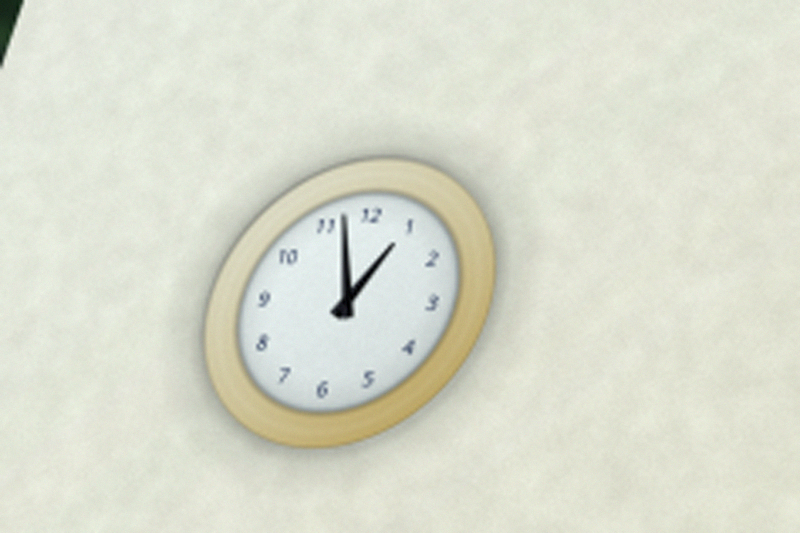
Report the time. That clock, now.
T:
12:57
